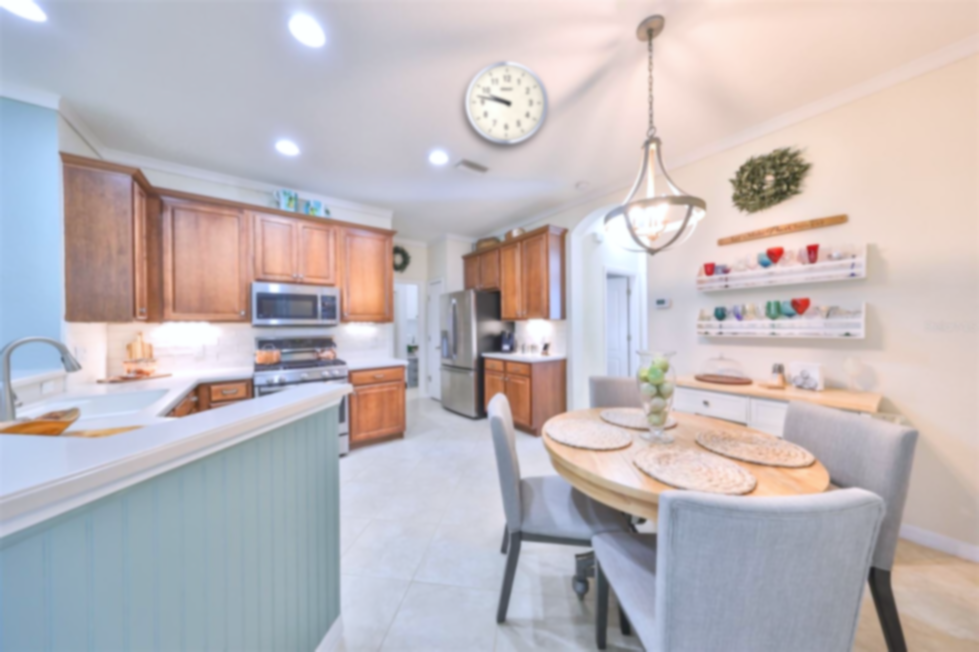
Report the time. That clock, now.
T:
9:47
